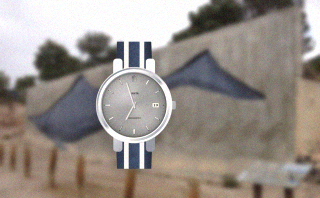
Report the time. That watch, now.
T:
6:57
